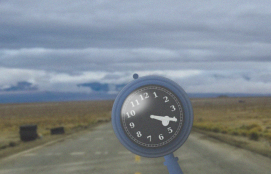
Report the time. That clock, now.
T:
4:20
